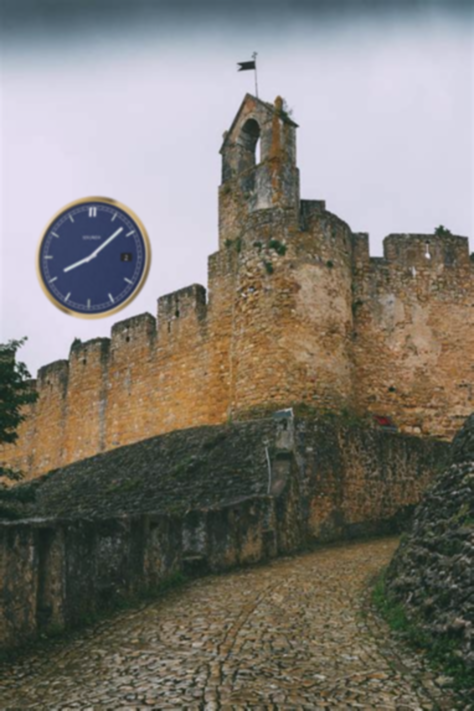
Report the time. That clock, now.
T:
8:08
